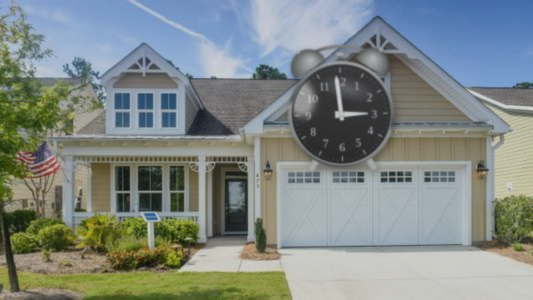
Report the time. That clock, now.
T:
2:59
